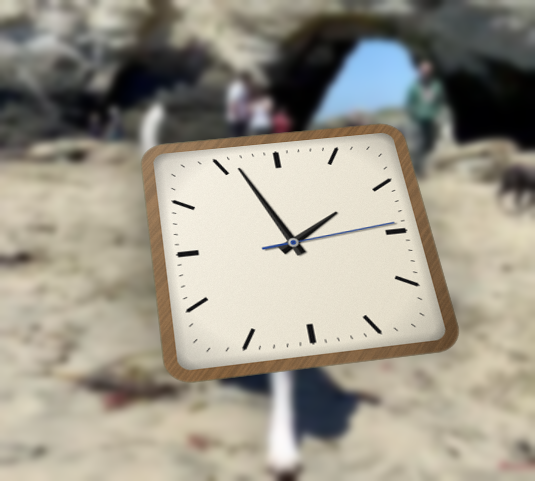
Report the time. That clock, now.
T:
1:56:14
